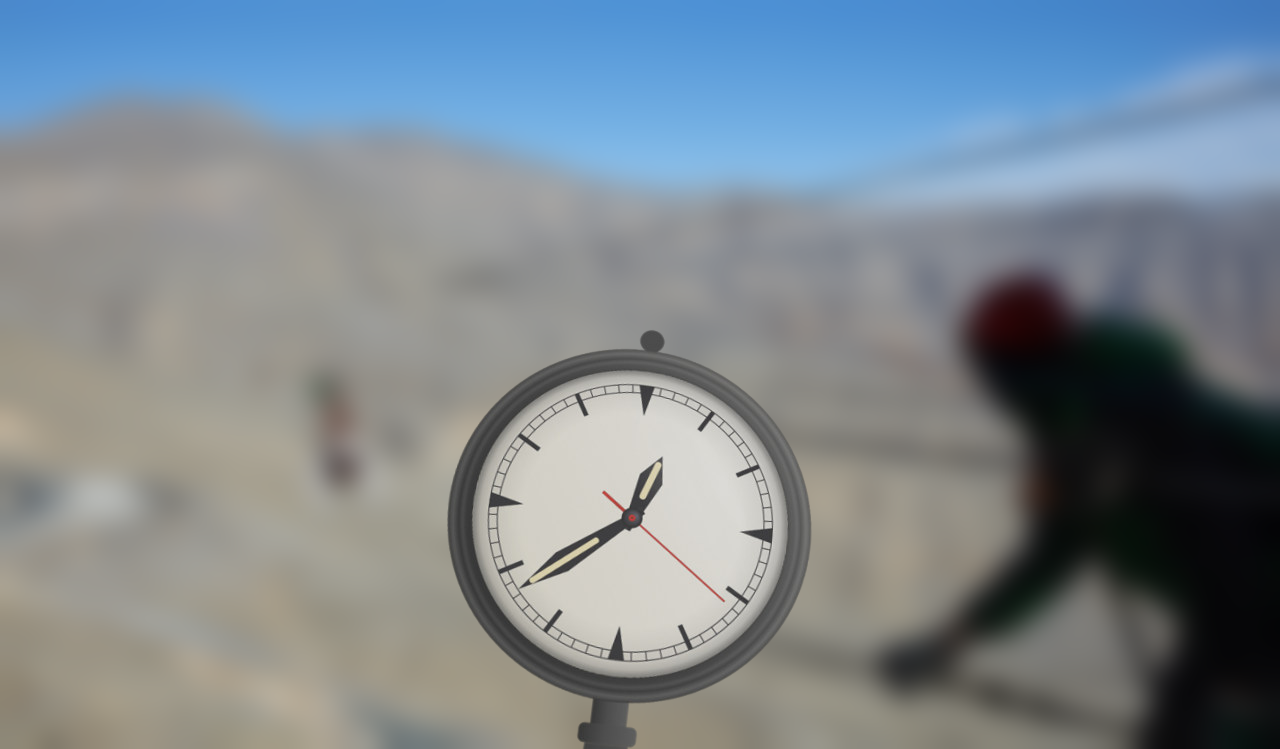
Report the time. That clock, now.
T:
12:38:21
